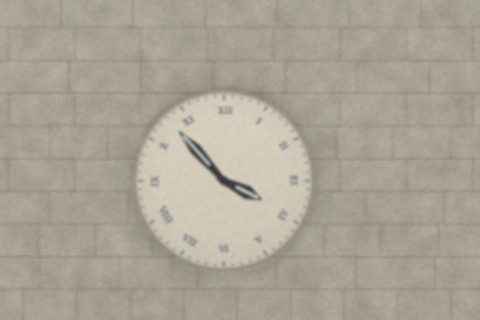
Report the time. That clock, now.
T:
3:53
